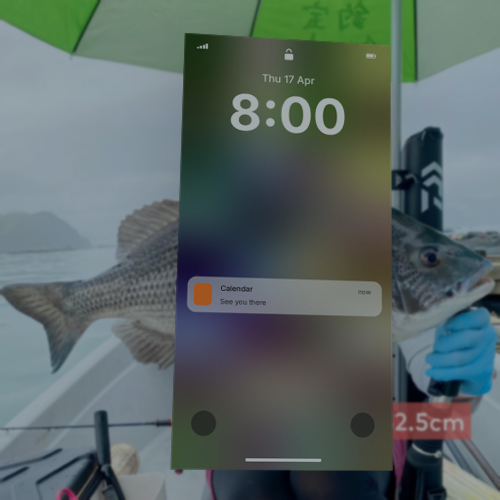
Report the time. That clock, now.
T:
8:00
